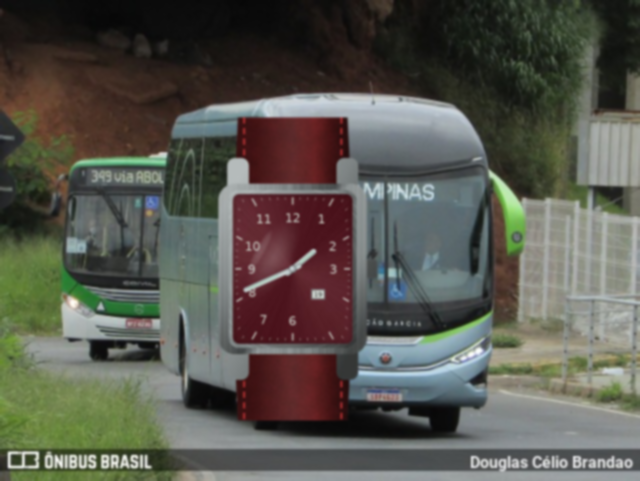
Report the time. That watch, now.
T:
1:41
